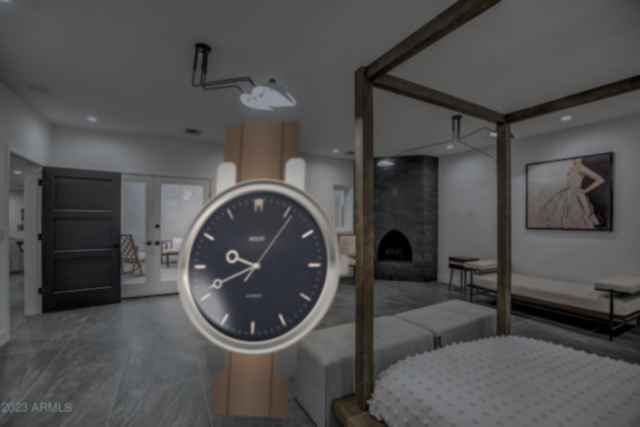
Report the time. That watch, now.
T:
9:41:06
